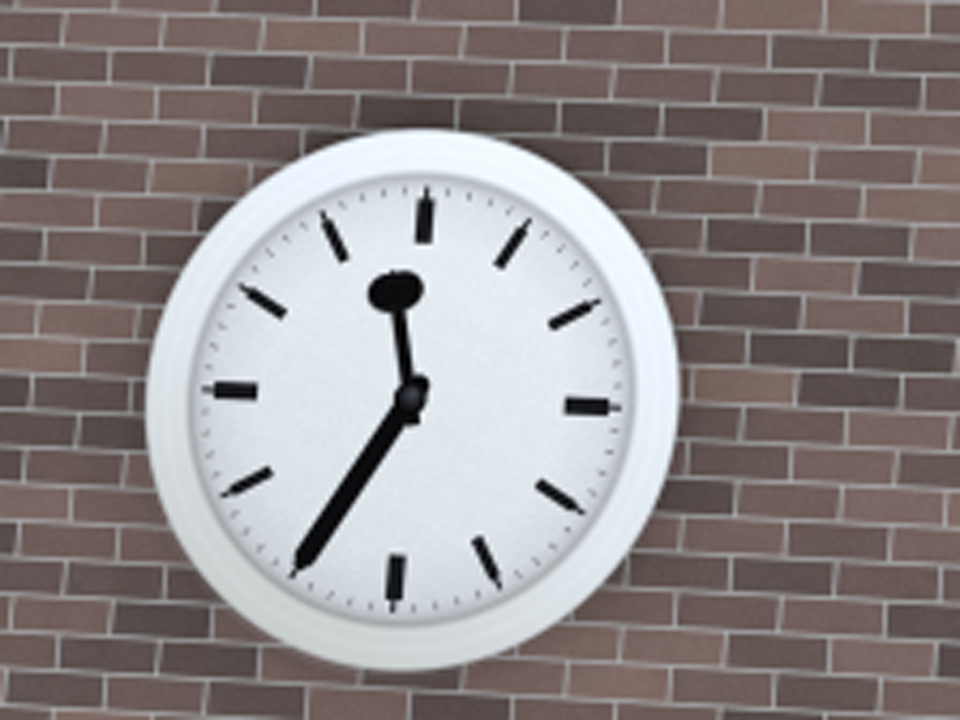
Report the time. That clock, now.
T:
11:35
